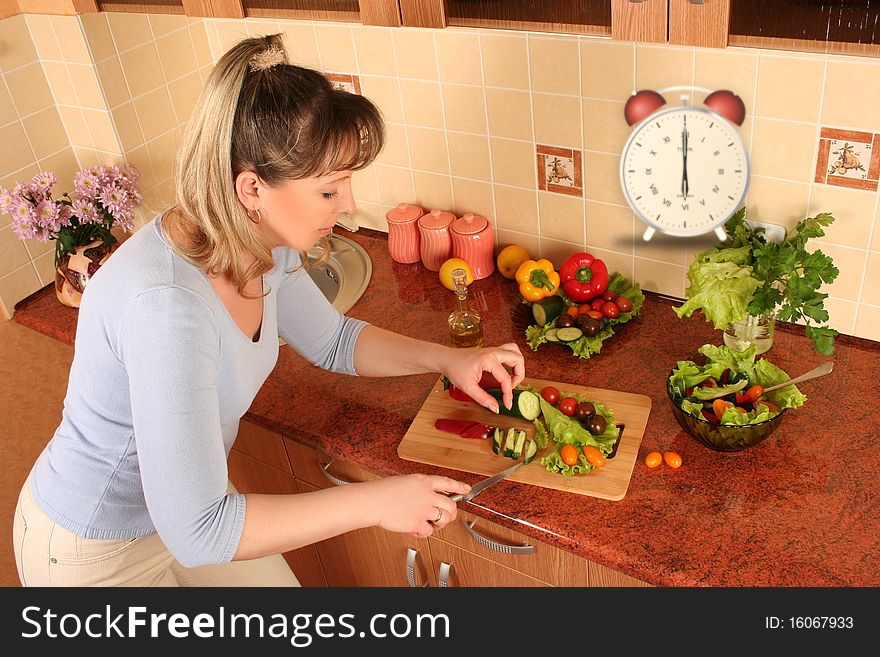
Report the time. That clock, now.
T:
6:00
